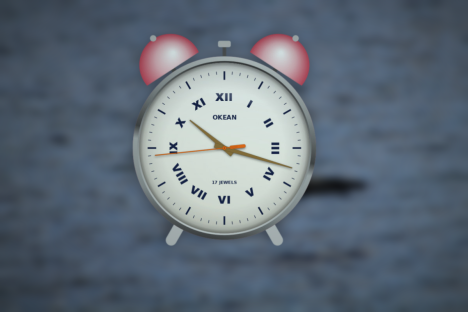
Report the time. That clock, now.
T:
10:17:44
